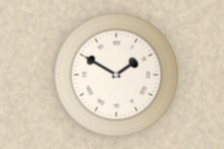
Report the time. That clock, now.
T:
1:50
